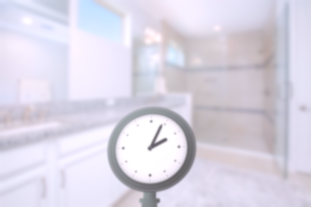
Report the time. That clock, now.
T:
2:04
